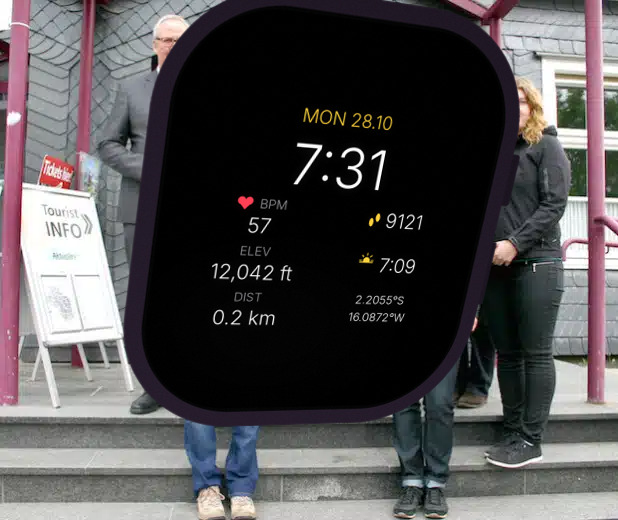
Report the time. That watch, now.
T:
7:31
